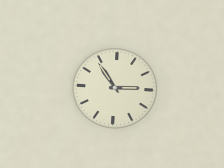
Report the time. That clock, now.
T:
2:54
